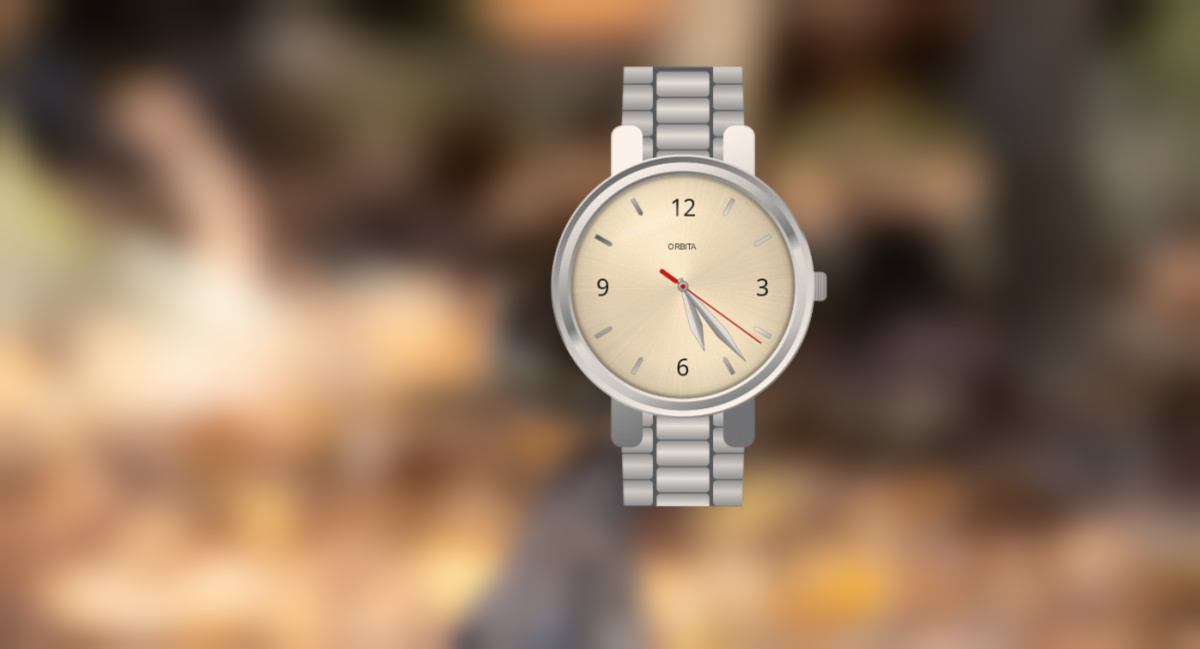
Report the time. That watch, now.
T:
5:23:21
